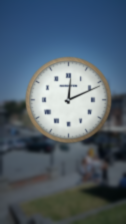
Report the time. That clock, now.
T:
12:11
